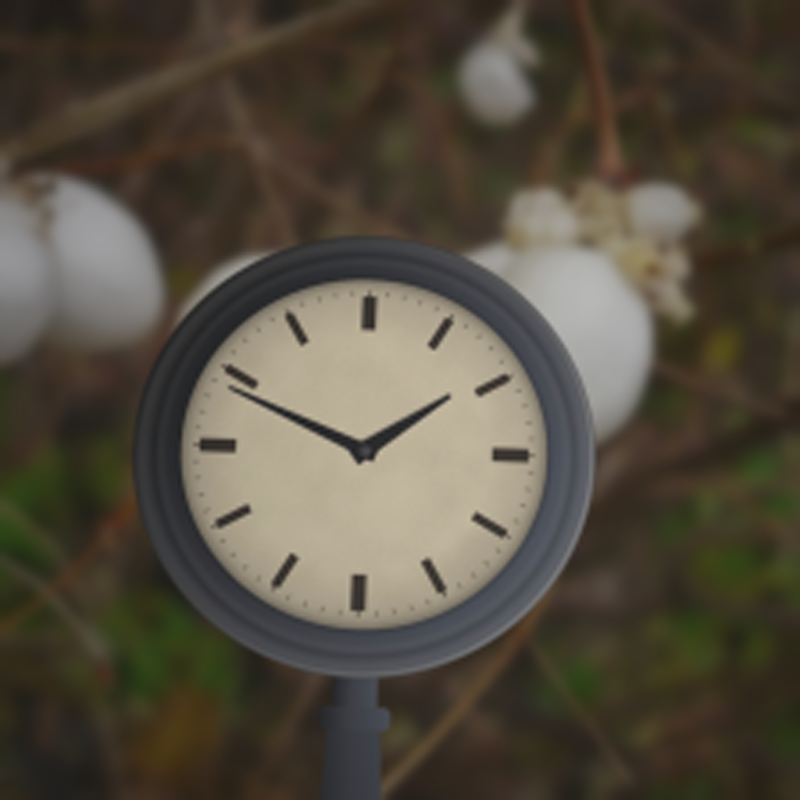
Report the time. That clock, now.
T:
1:49
